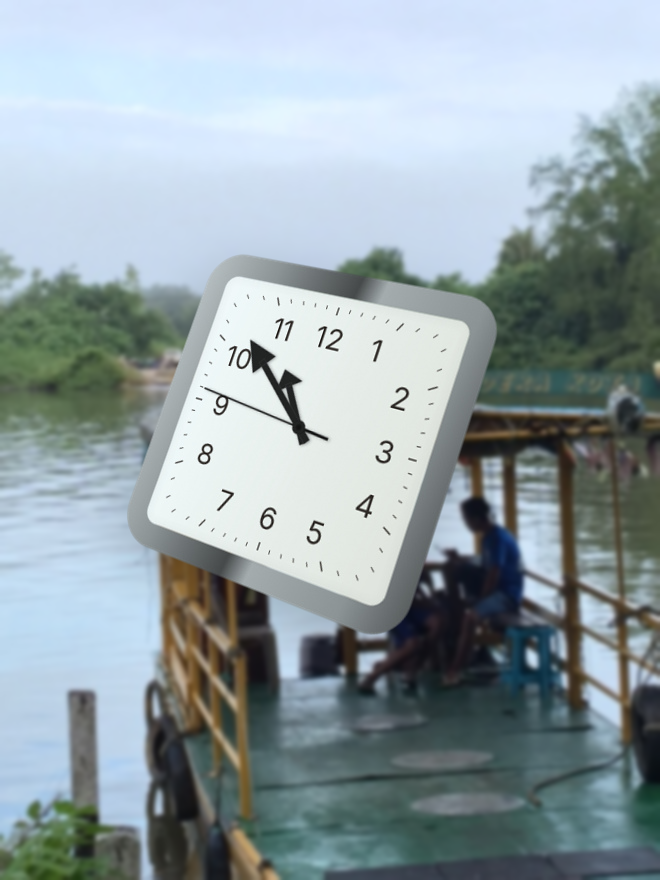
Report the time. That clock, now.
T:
10:51:46
